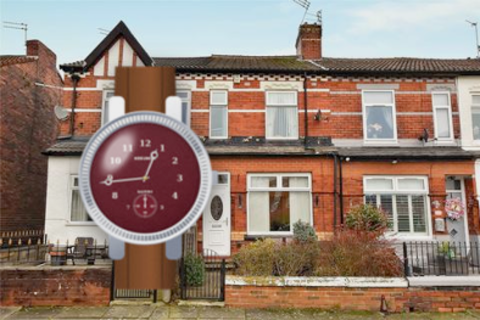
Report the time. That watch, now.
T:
12:44
